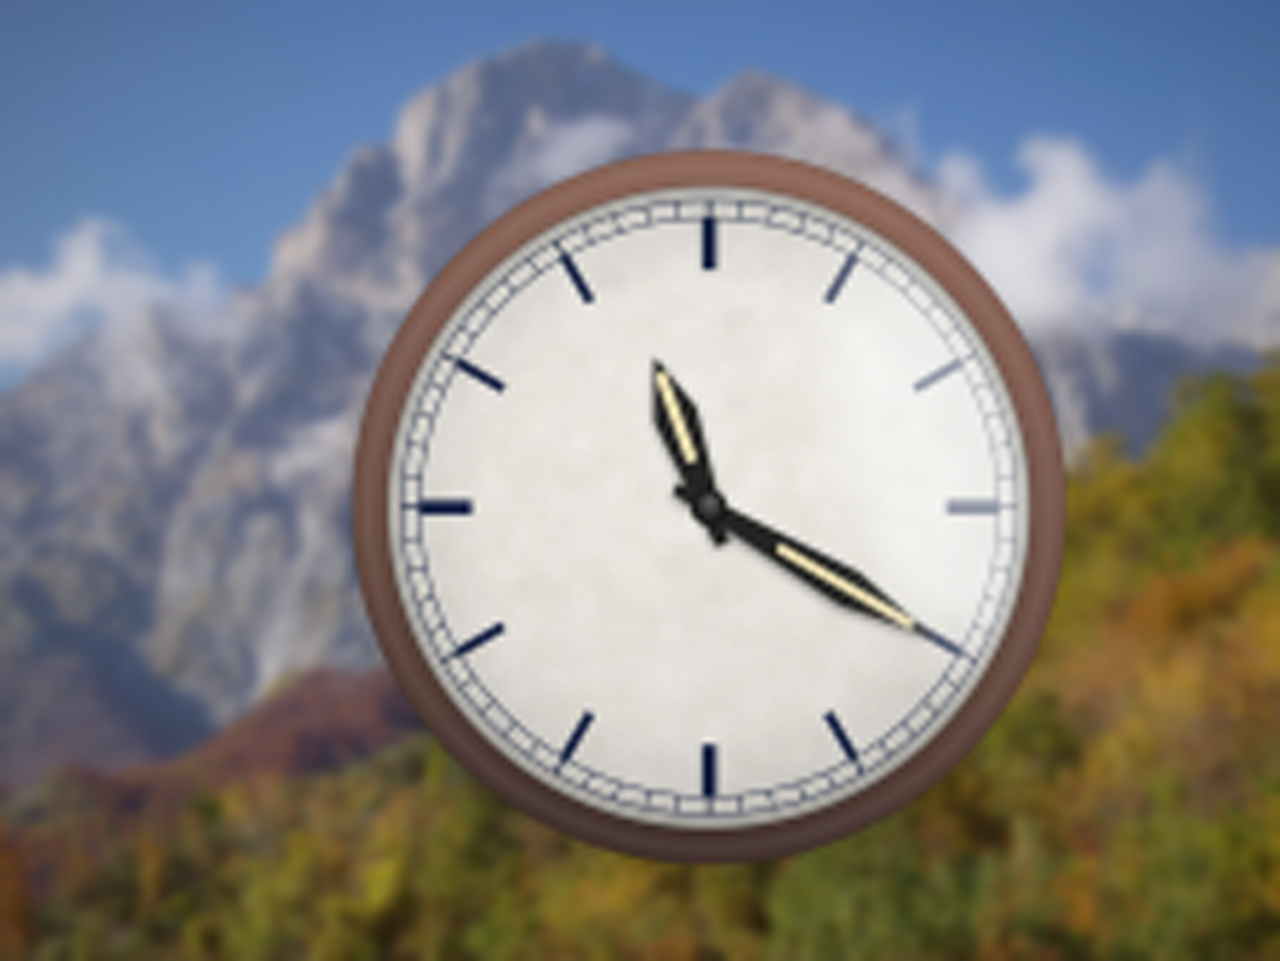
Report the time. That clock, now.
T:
11:20
